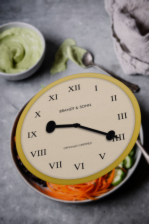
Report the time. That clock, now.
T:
9:20
